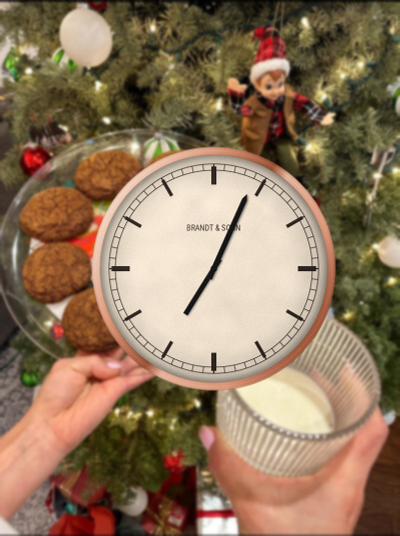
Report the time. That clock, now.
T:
7:04
